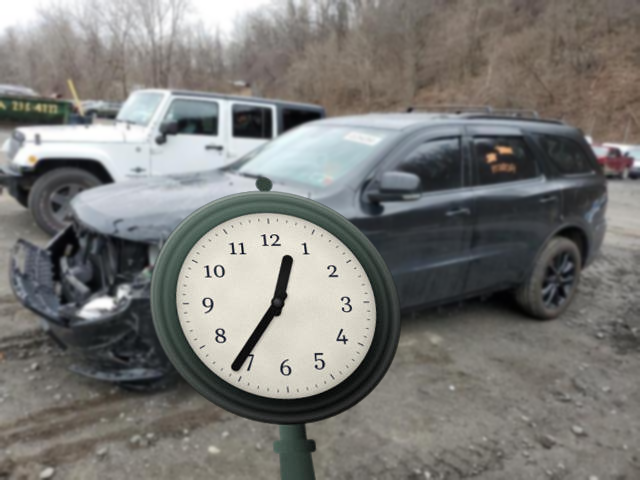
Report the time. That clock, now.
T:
12:36
